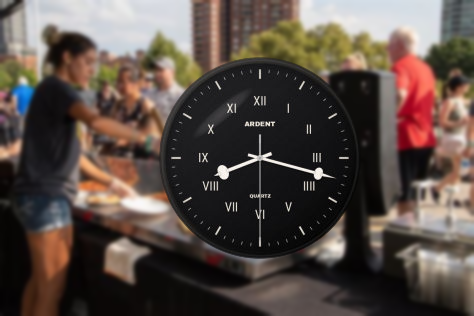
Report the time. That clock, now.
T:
8:17:30
